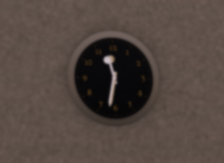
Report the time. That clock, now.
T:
11:32
